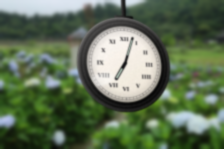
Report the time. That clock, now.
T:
7:03
